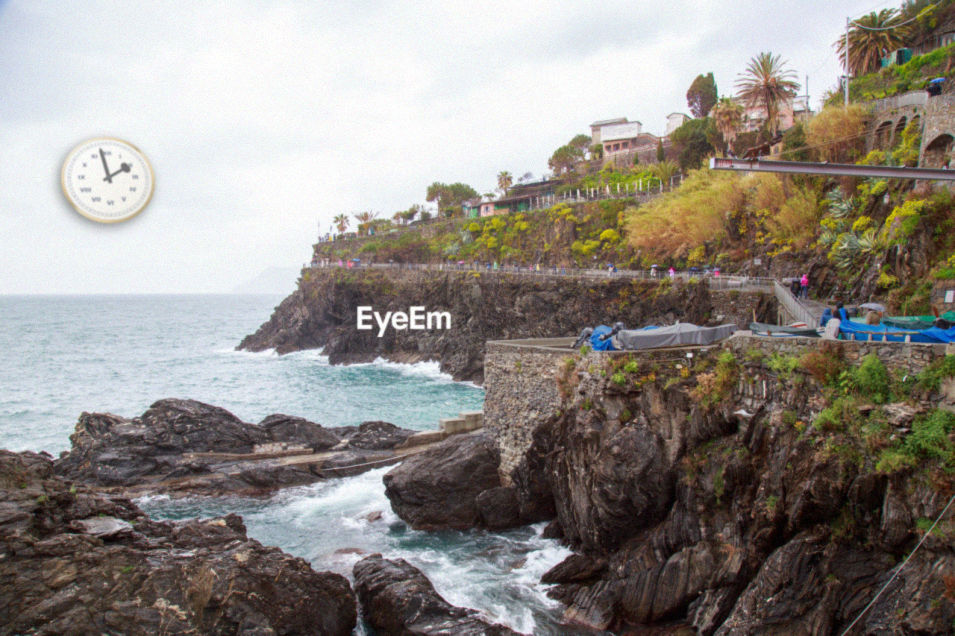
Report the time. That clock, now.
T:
1:58
